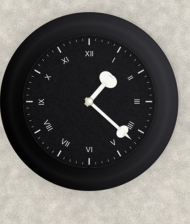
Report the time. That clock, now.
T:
1:22
